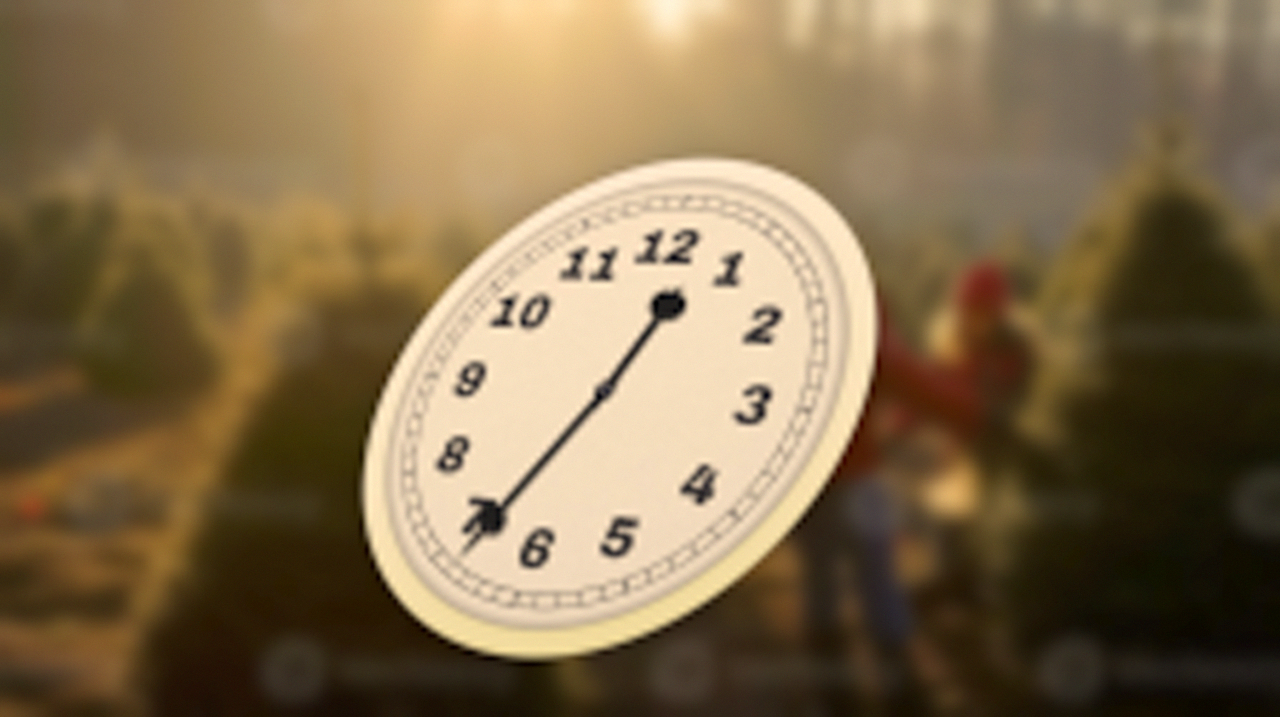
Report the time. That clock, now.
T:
12:34
